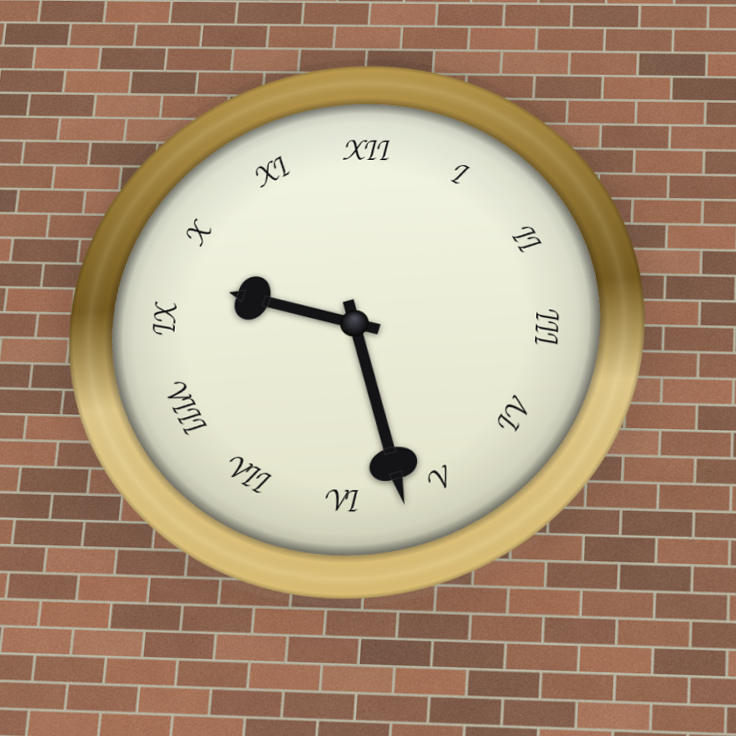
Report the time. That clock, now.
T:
9:27
